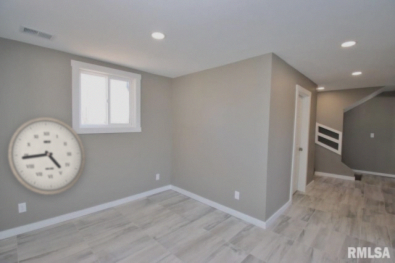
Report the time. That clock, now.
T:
4:44
